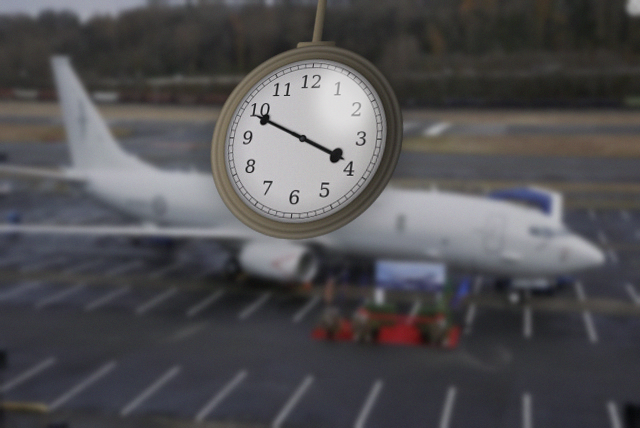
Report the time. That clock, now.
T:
3:49
